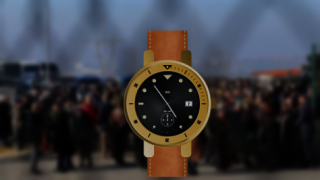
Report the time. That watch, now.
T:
4:54
